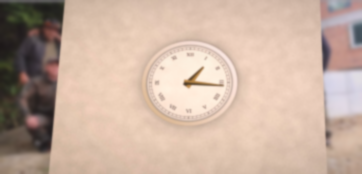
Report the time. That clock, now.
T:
1:16
